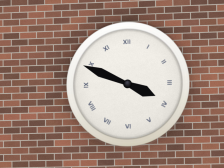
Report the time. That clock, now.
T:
3:49
